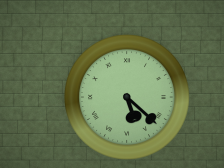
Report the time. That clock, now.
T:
5:22
